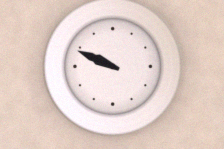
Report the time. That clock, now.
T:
9:49
